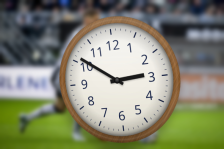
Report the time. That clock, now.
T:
2:51
